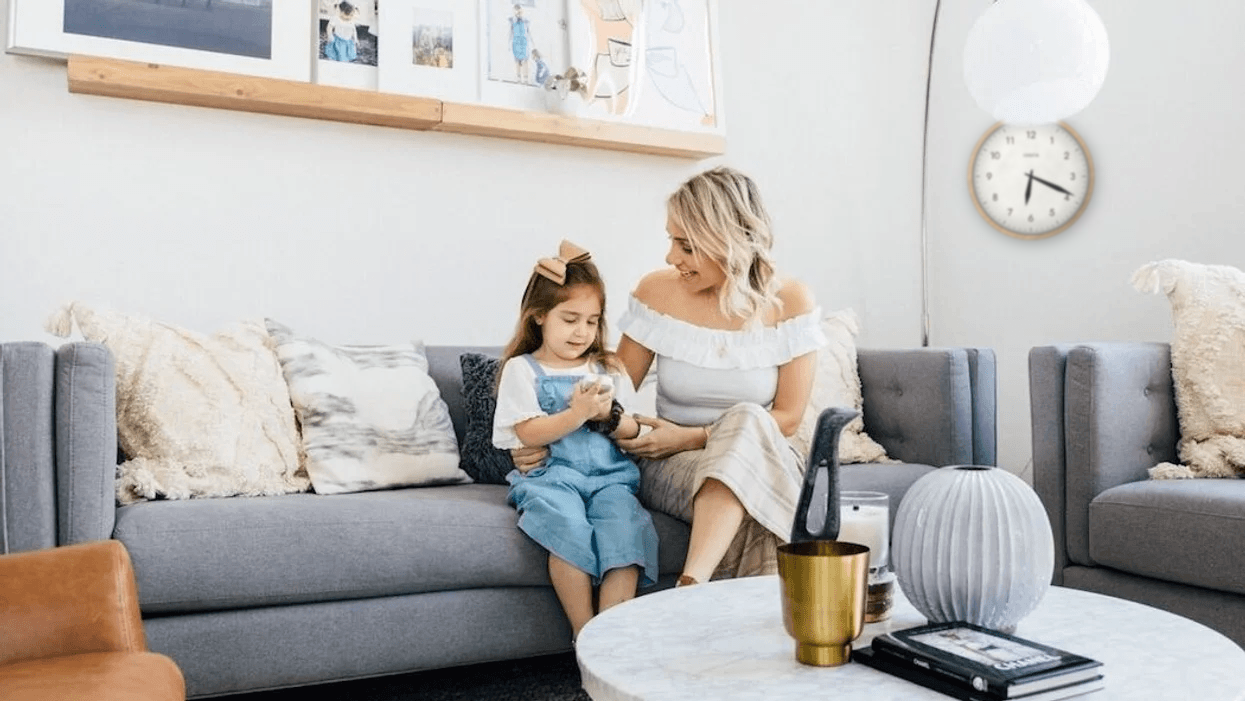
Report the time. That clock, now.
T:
6:19
